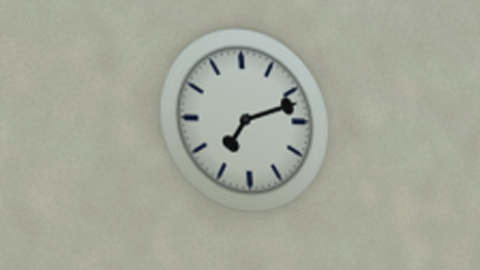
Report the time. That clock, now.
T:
7:12
